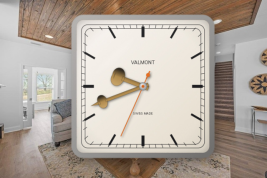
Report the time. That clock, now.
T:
9:41:34
